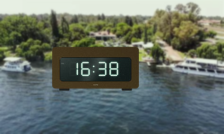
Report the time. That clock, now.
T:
16:38
